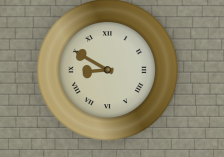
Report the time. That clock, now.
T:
8:50
